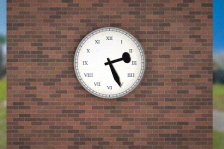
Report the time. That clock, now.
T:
2:26
